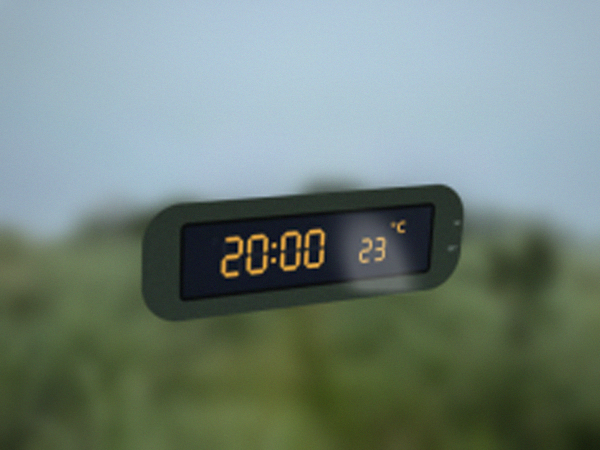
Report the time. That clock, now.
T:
20:00
